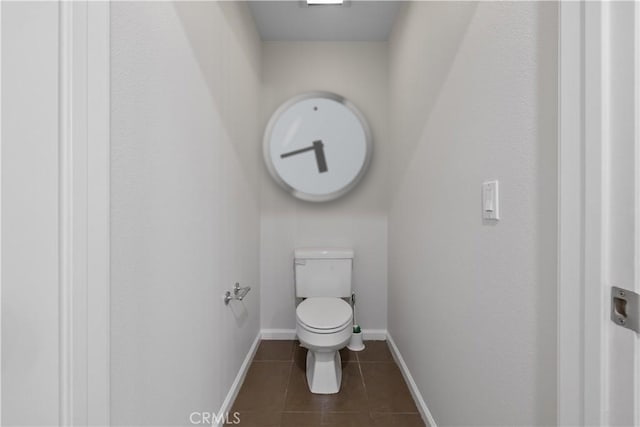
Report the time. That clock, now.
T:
5:43
